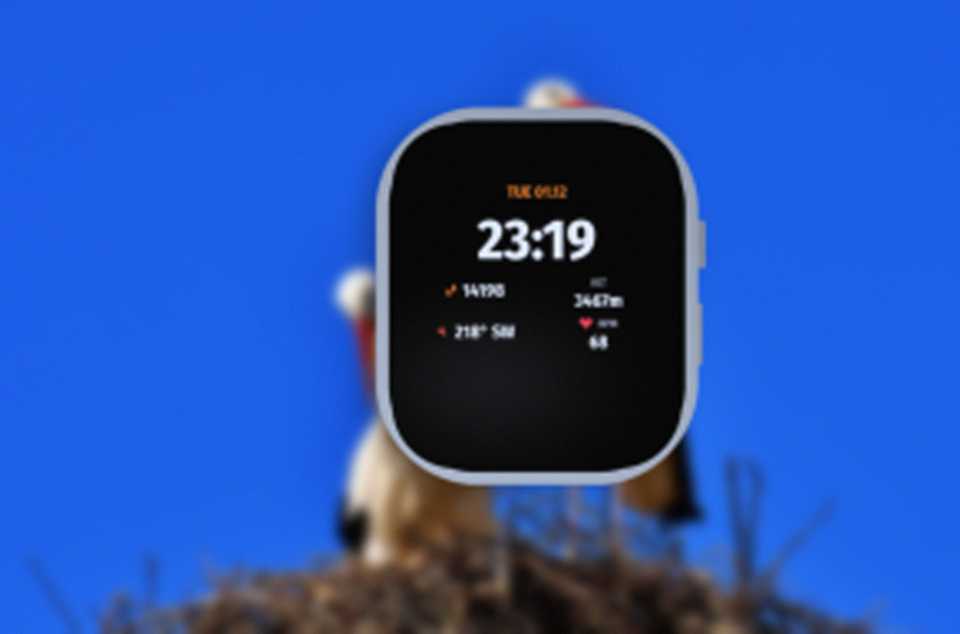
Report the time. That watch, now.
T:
23:19
